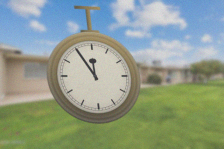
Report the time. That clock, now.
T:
11:55
